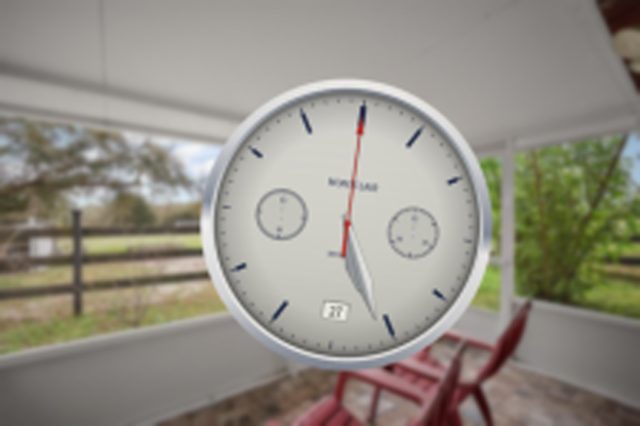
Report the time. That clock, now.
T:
5:26
